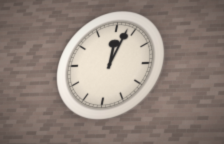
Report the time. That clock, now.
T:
12:03
